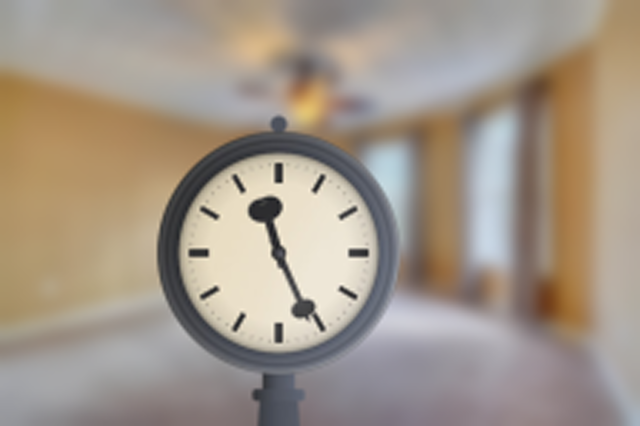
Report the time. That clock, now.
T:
11:26
